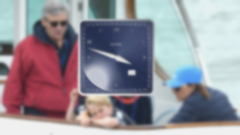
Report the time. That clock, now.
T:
3:48
